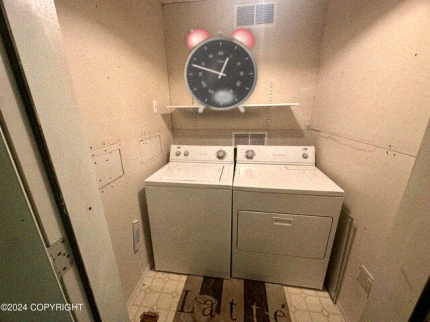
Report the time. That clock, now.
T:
12:48
